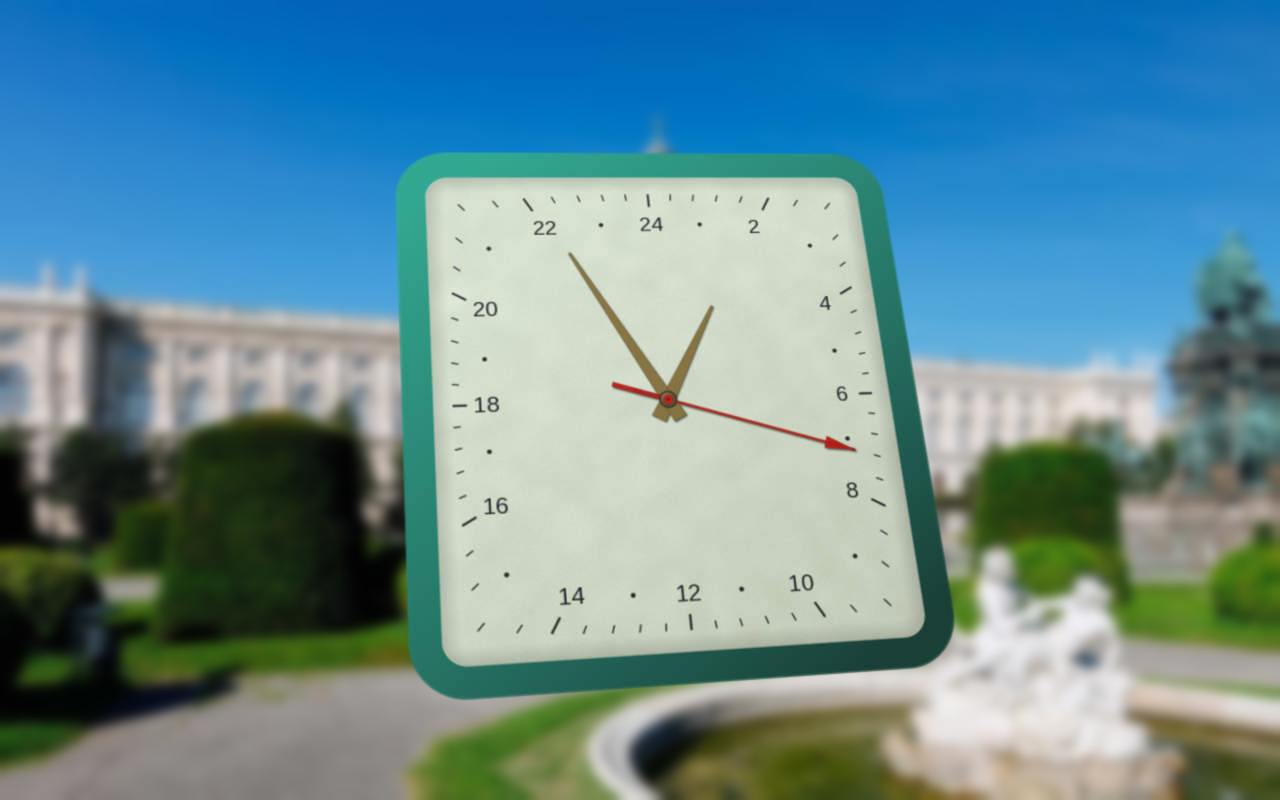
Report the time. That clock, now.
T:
1:55:18
